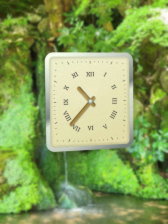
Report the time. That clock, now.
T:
10:37
